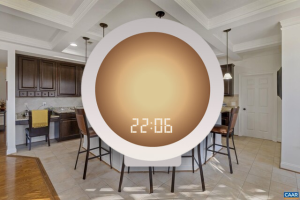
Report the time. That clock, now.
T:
22:06
